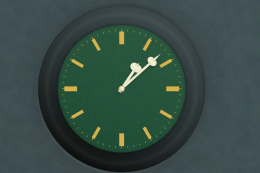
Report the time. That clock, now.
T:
1:08
